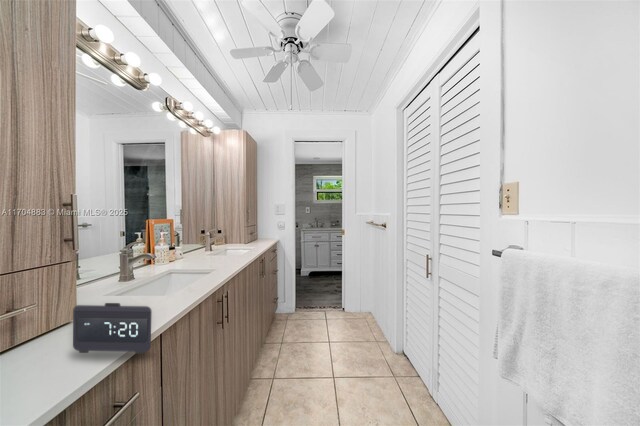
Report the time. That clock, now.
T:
7:20
